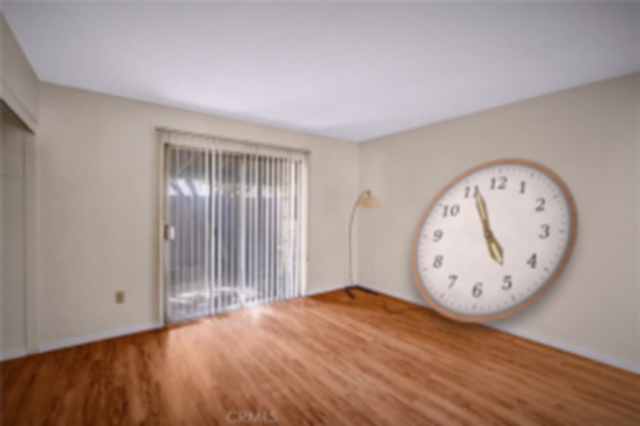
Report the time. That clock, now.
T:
4:56
